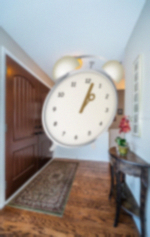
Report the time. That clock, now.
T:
1:02
